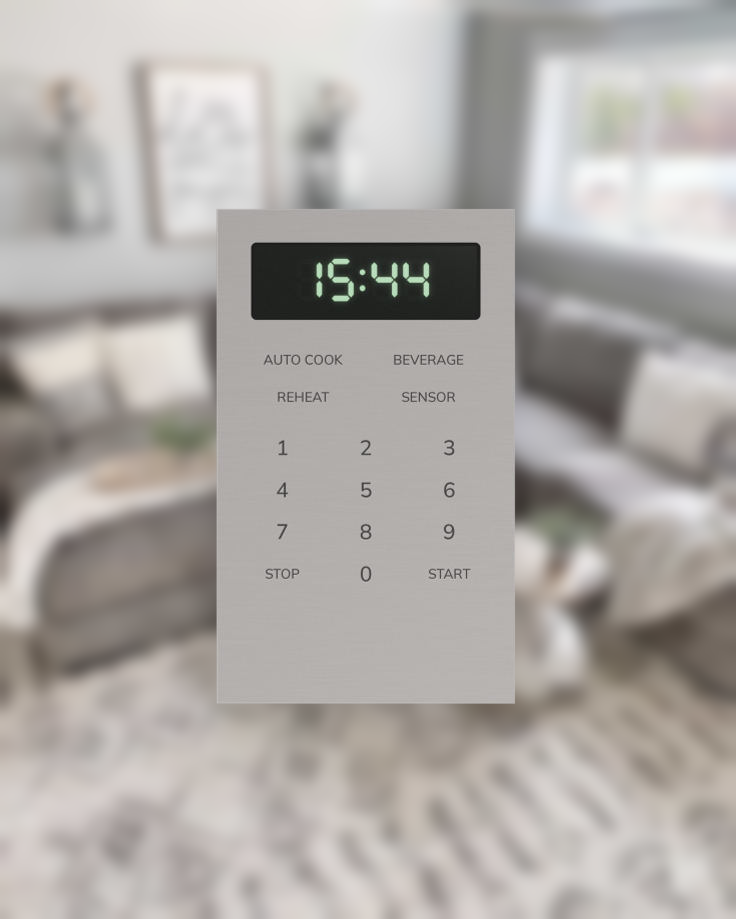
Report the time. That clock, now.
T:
15:44
